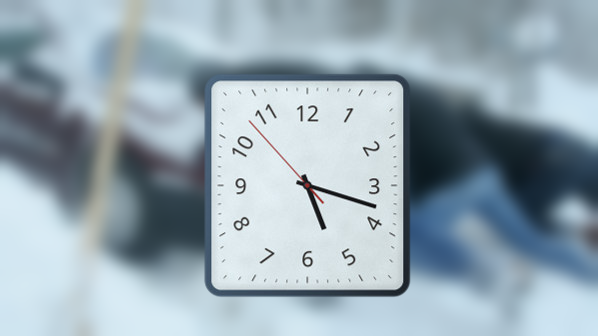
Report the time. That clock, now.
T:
5:17:53
